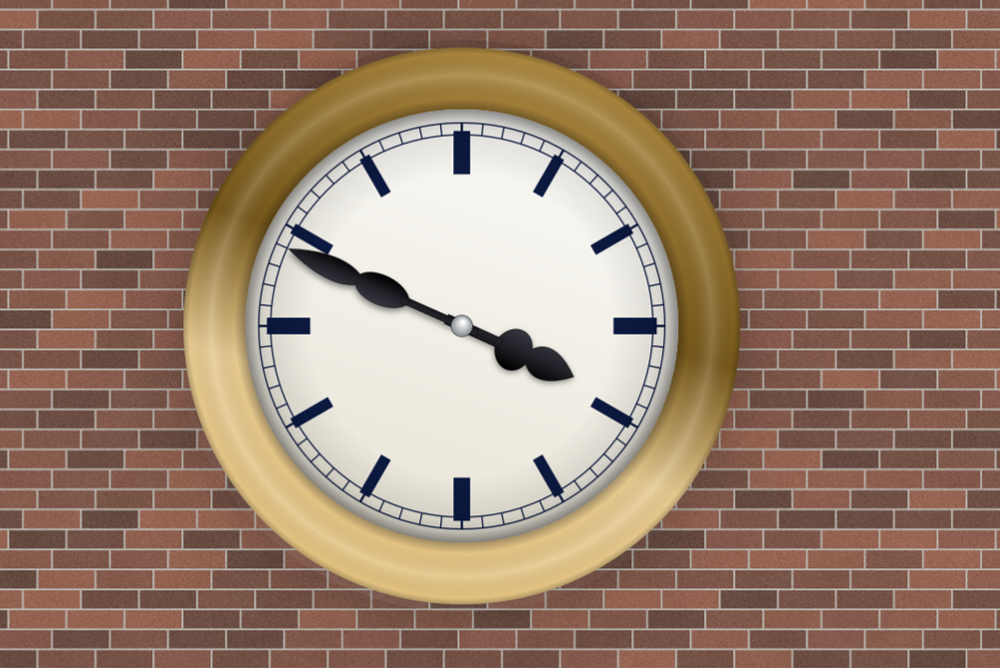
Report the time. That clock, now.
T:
3:49
